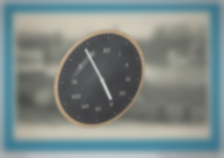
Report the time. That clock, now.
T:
4:54
